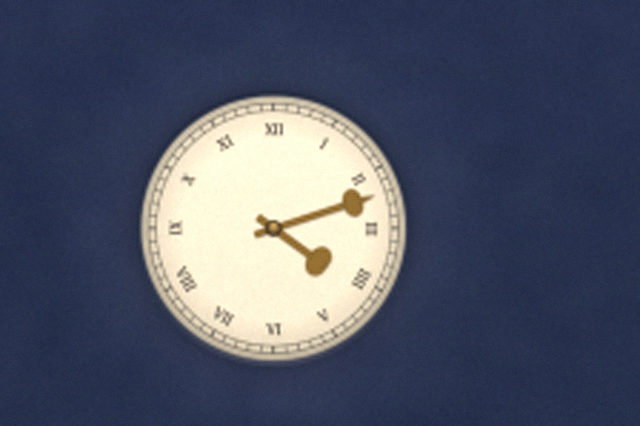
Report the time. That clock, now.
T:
4:12
